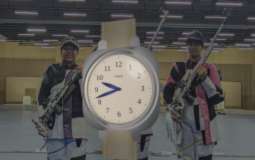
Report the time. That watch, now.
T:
9:42
